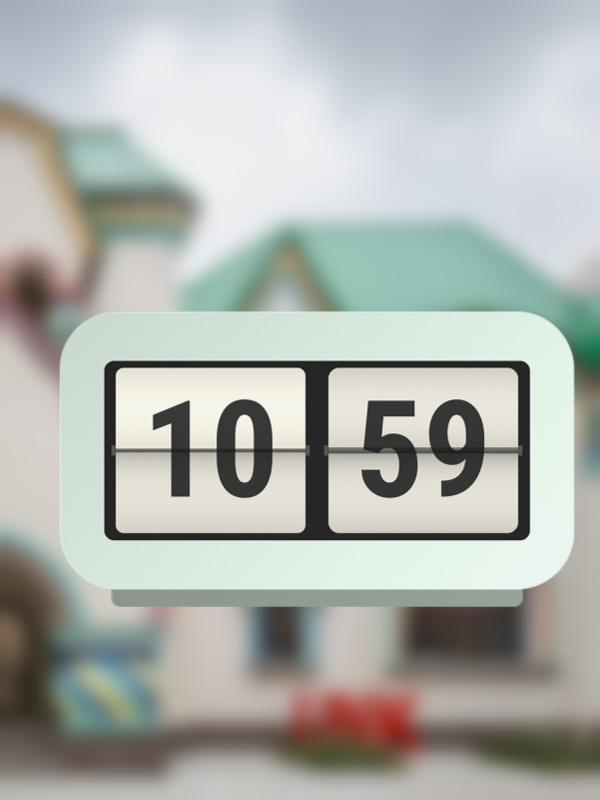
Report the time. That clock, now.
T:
10:59
